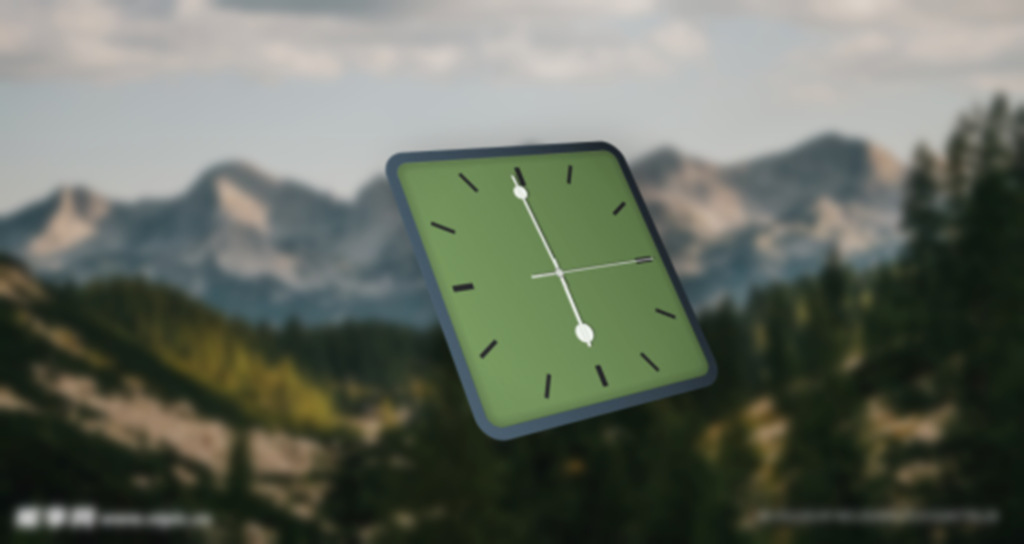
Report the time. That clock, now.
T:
5:59:15
